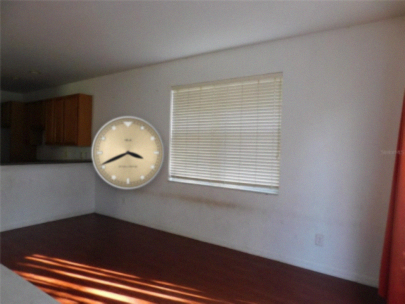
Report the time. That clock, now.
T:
3:41
